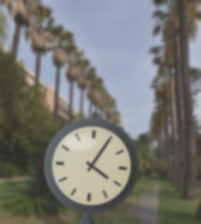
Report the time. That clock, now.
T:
4:05
